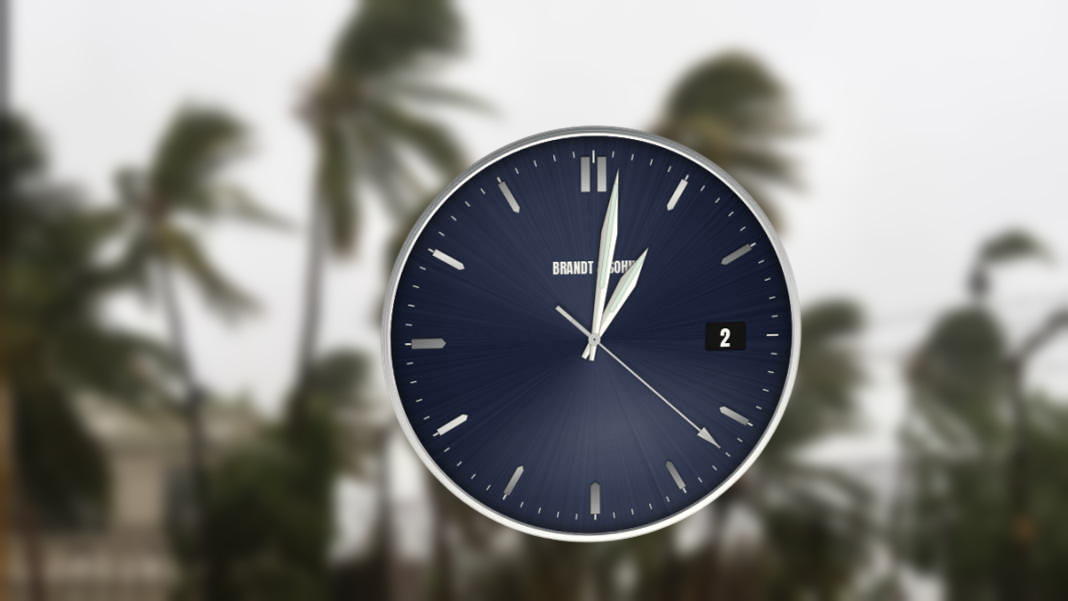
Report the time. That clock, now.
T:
1:01:22
